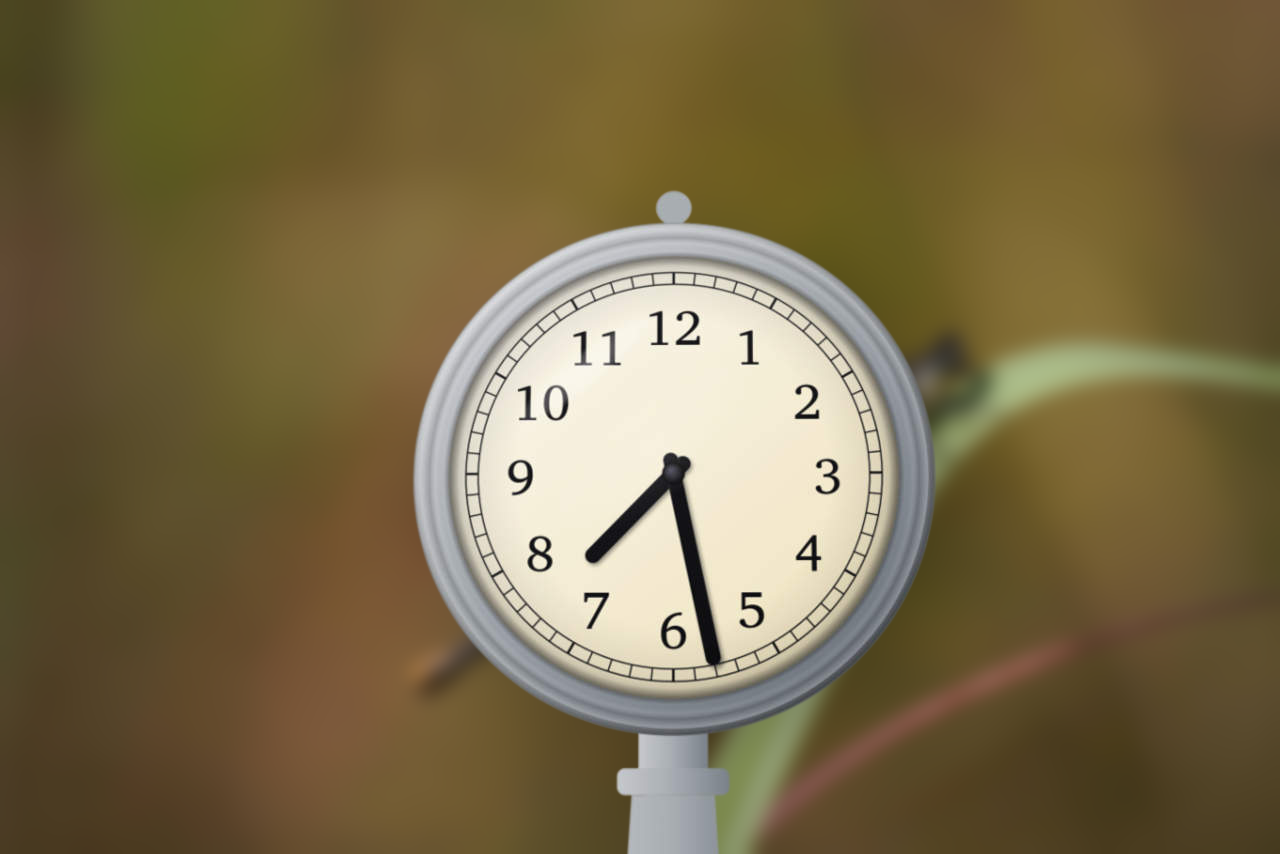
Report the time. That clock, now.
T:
7:28
